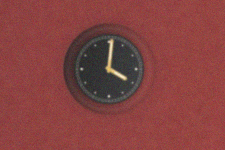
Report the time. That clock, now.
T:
4:01
